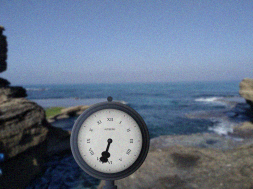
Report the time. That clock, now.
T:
6:33
